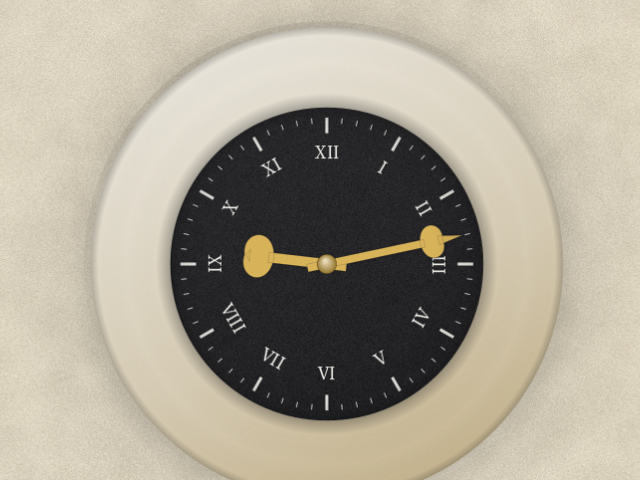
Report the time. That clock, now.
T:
9:13
